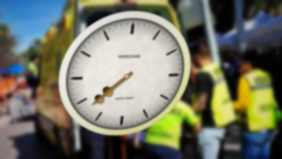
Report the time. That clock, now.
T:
7:38
